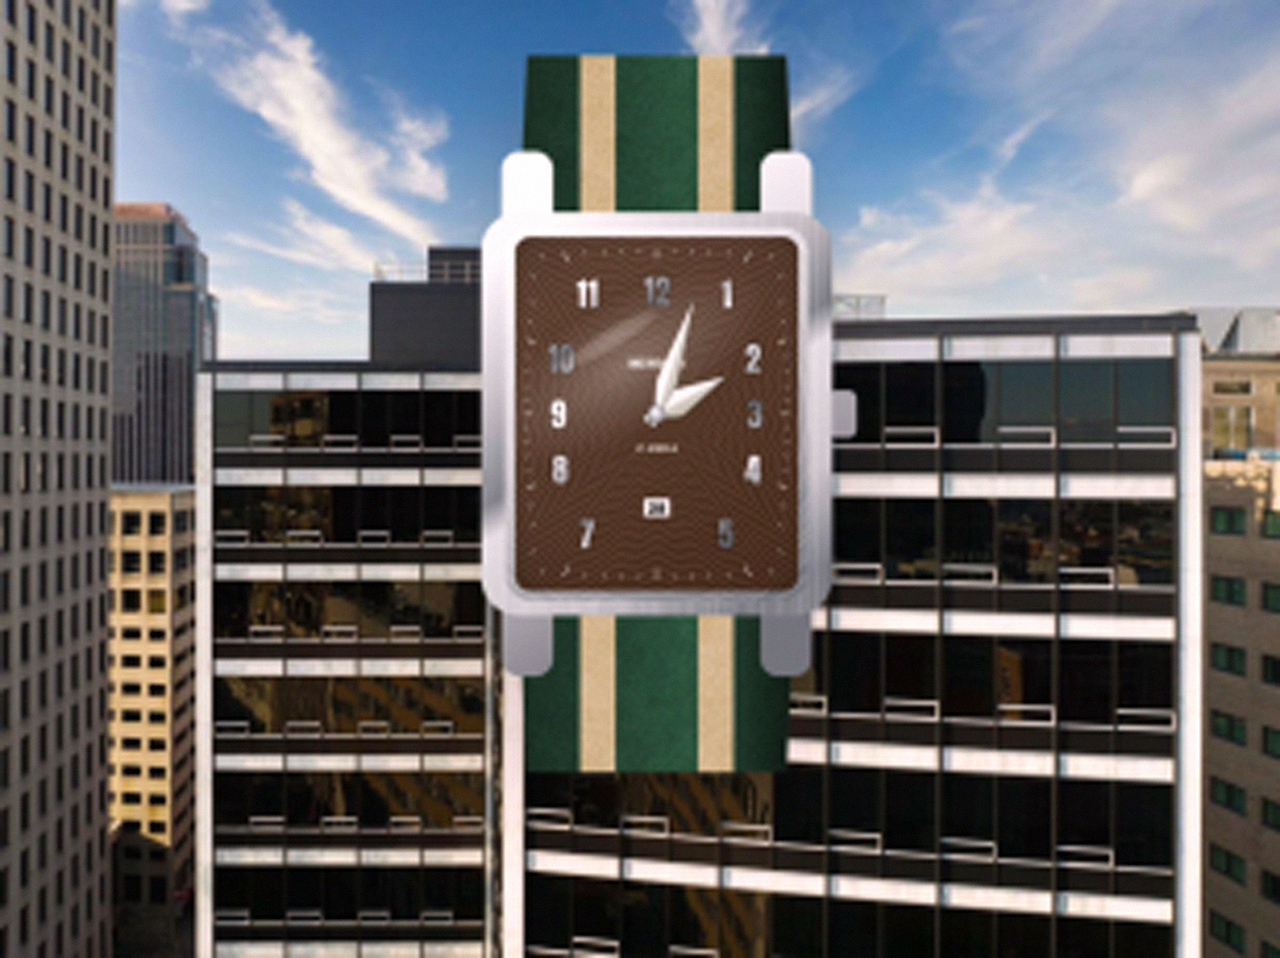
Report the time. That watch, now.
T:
2:03
